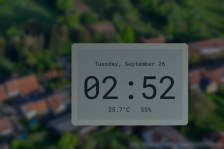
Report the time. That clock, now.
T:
2:52
